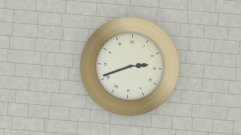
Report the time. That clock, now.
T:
2:41
